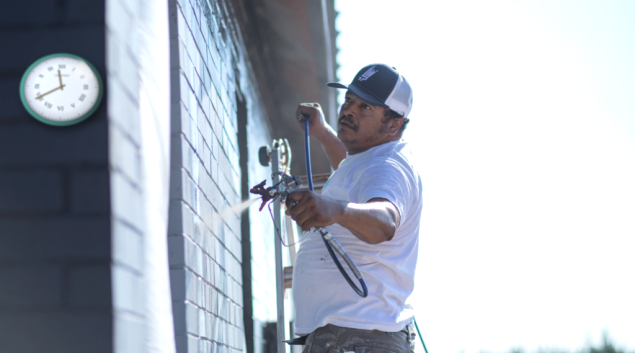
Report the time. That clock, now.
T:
11:40
